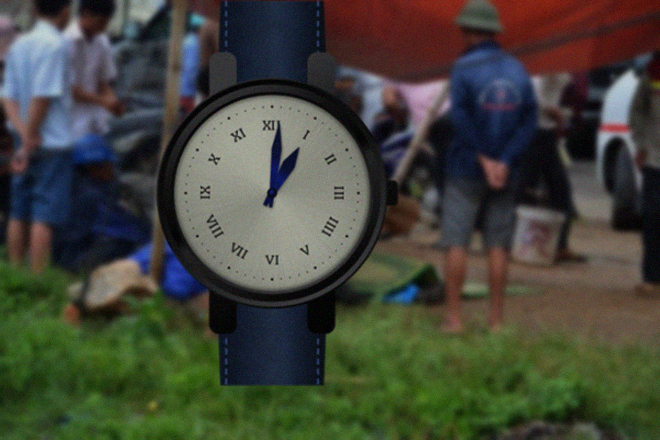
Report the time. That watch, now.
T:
1:01
